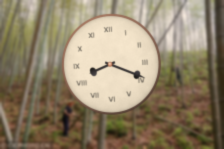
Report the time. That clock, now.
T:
8:19
